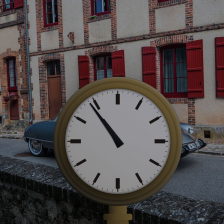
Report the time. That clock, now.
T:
10:54
